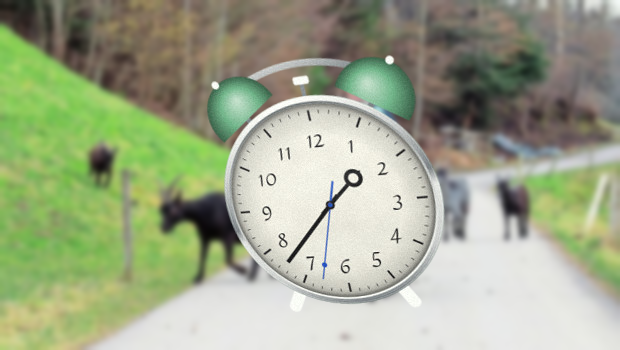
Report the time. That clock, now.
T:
1:37:33
